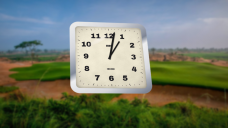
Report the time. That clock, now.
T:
1:02
